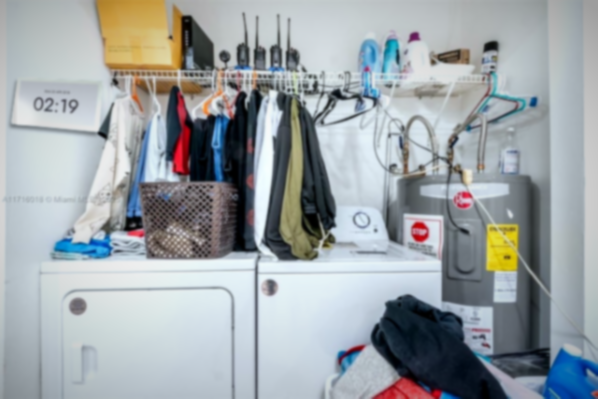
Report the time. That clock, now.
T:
2:19
